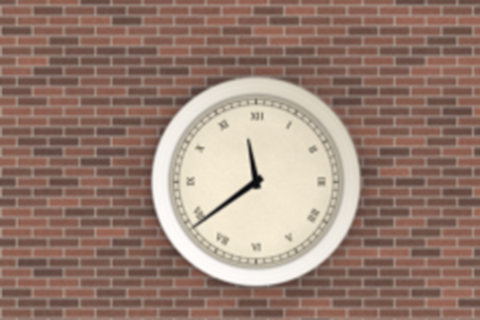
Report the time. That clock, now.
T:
11:39
